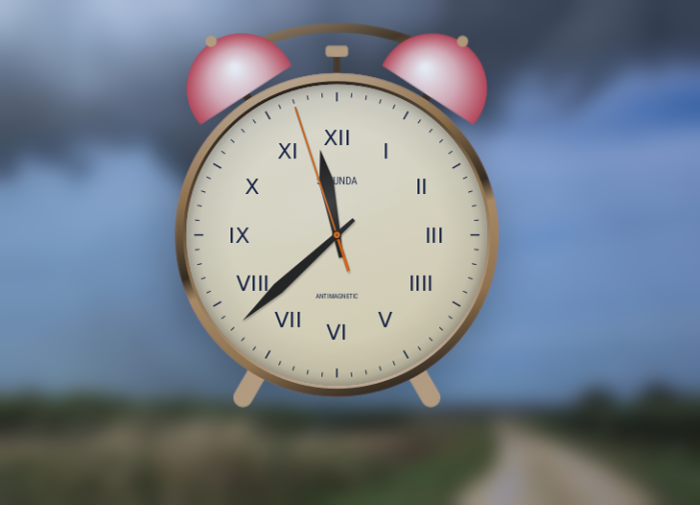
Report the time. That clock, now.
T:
11:37:57
